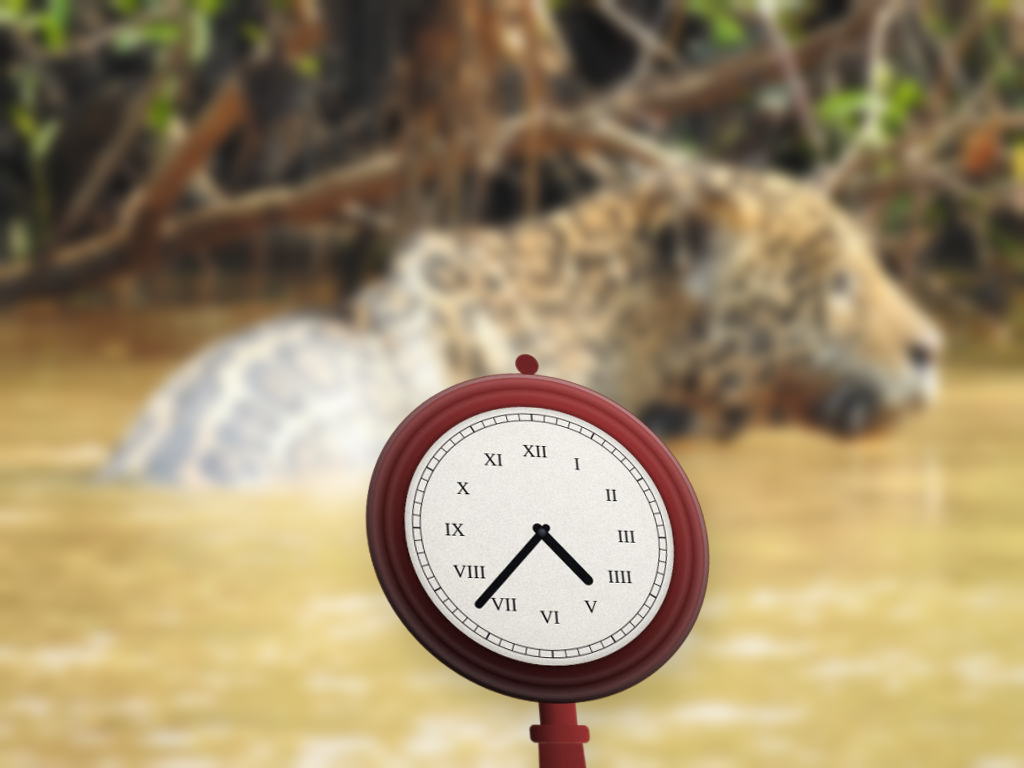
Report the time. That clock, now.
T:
4:37
